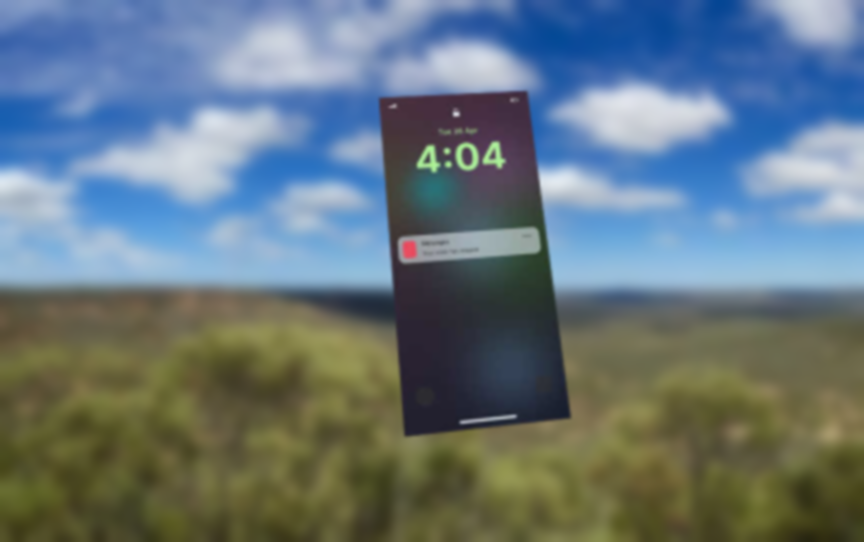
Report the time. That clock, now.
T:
4:04
